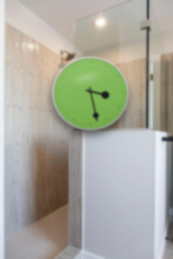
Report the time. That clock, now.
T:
3:28
